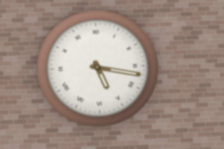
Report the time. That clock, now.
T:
5:17
